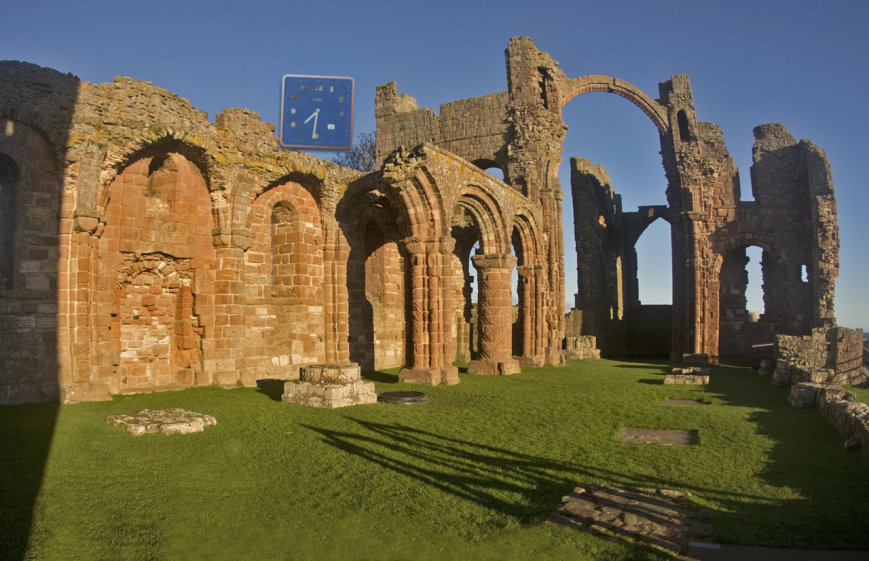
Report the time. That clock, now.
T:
7:31
